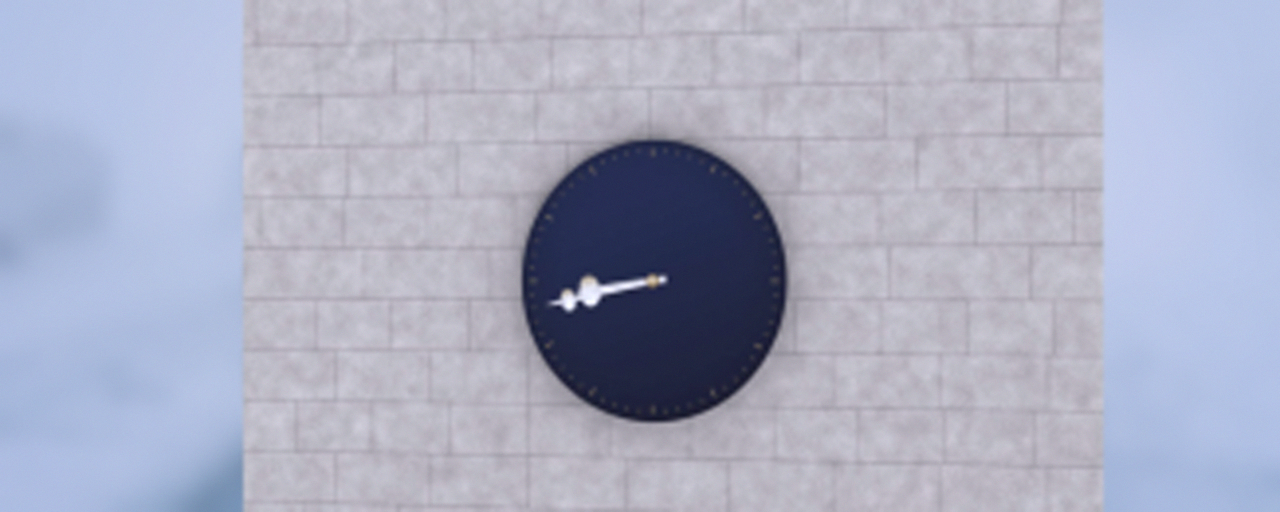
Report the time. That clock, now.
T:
8:43
